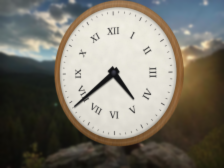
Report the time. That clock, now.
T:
4:39
